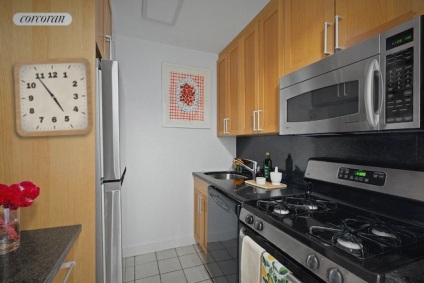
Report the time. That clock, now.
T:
4:54
